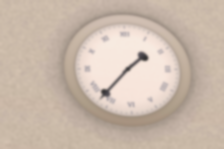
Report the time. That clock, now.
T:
1:37
